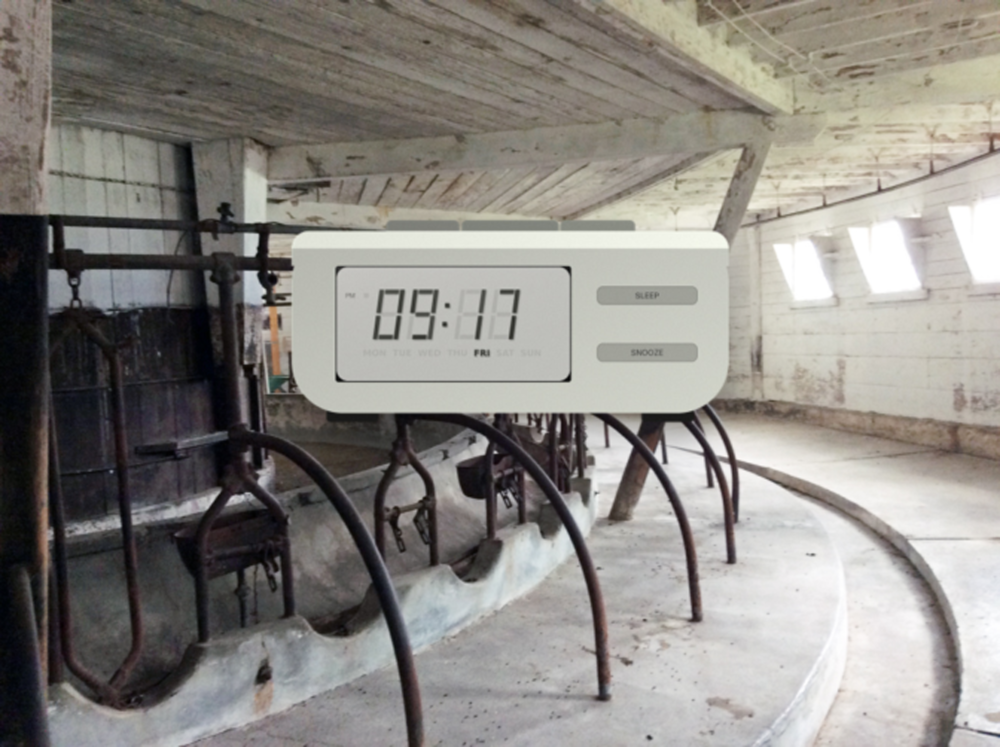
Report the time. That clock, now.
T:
9:17
